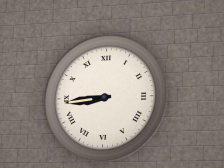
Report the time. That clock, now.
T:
8:44
